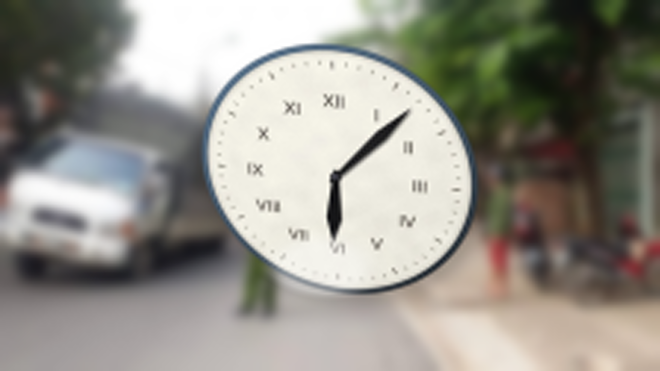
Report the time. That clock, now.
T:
6:07
